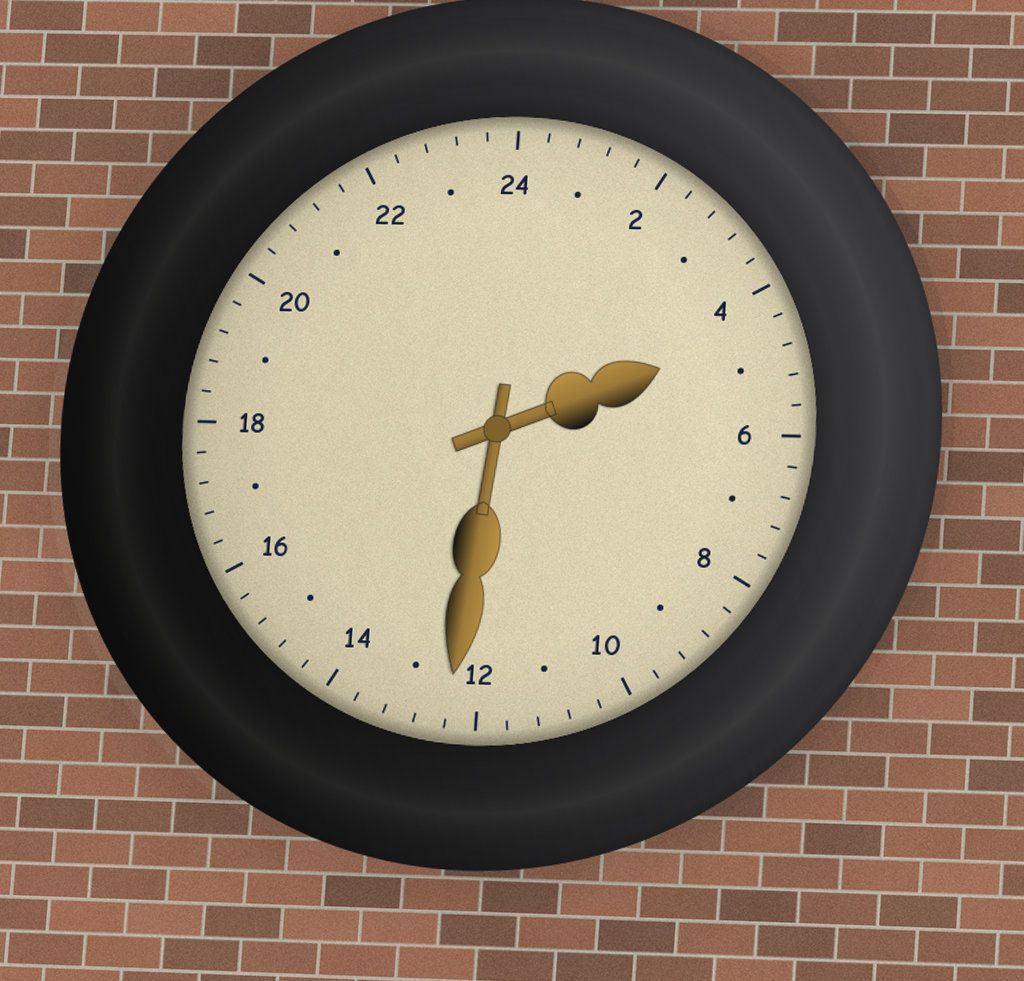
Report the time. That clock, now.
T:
4:31
